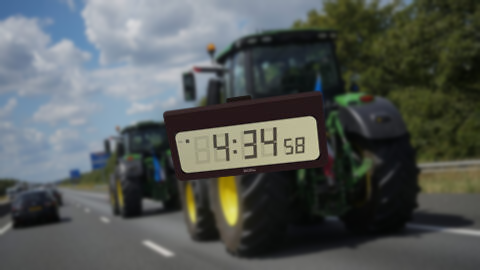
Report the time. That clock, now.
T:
4:34:58
